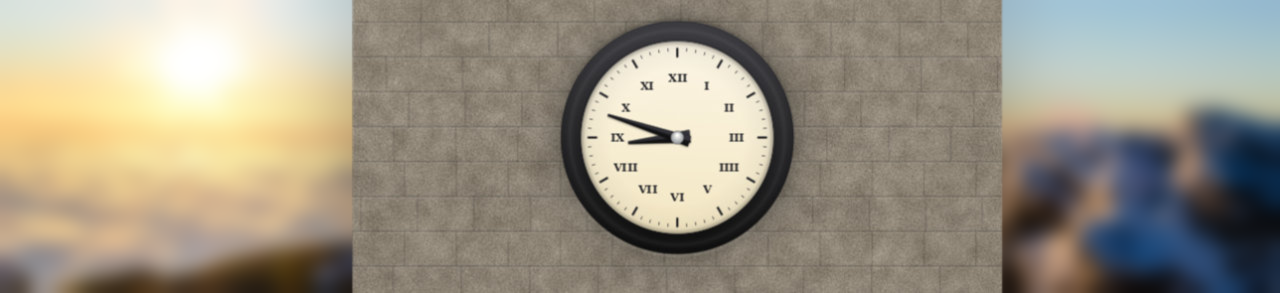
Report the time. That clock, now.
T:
8:48
